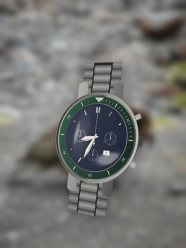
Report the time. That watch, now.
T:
8:34
